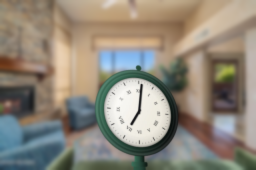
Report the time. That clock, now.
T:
7:01
